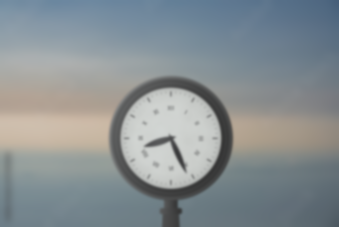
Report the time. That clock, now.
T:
8:26
